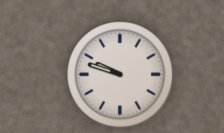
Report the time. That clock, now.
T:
9:48
